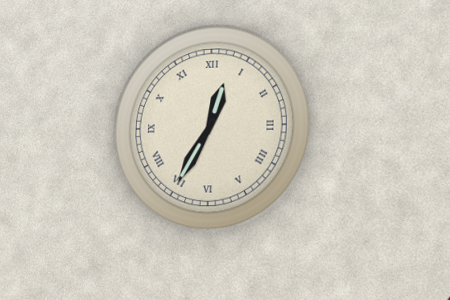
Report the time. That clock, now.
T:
12:35
